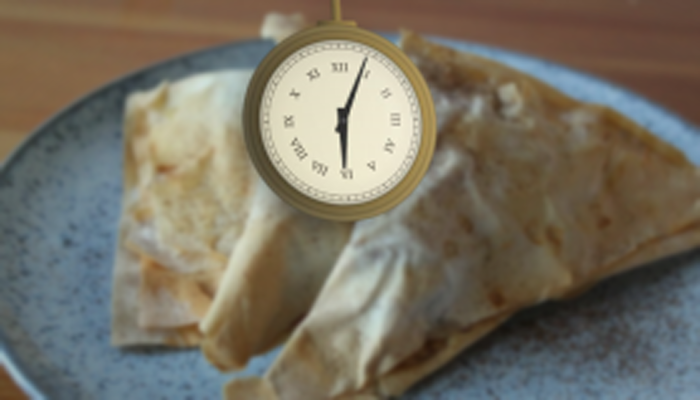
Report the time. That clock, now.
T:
6:04
